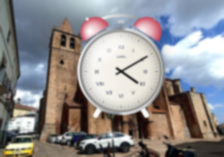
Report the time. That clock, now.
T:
4:10
